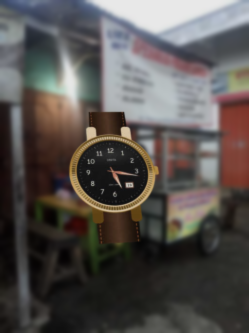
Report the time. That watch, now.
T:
5:17
